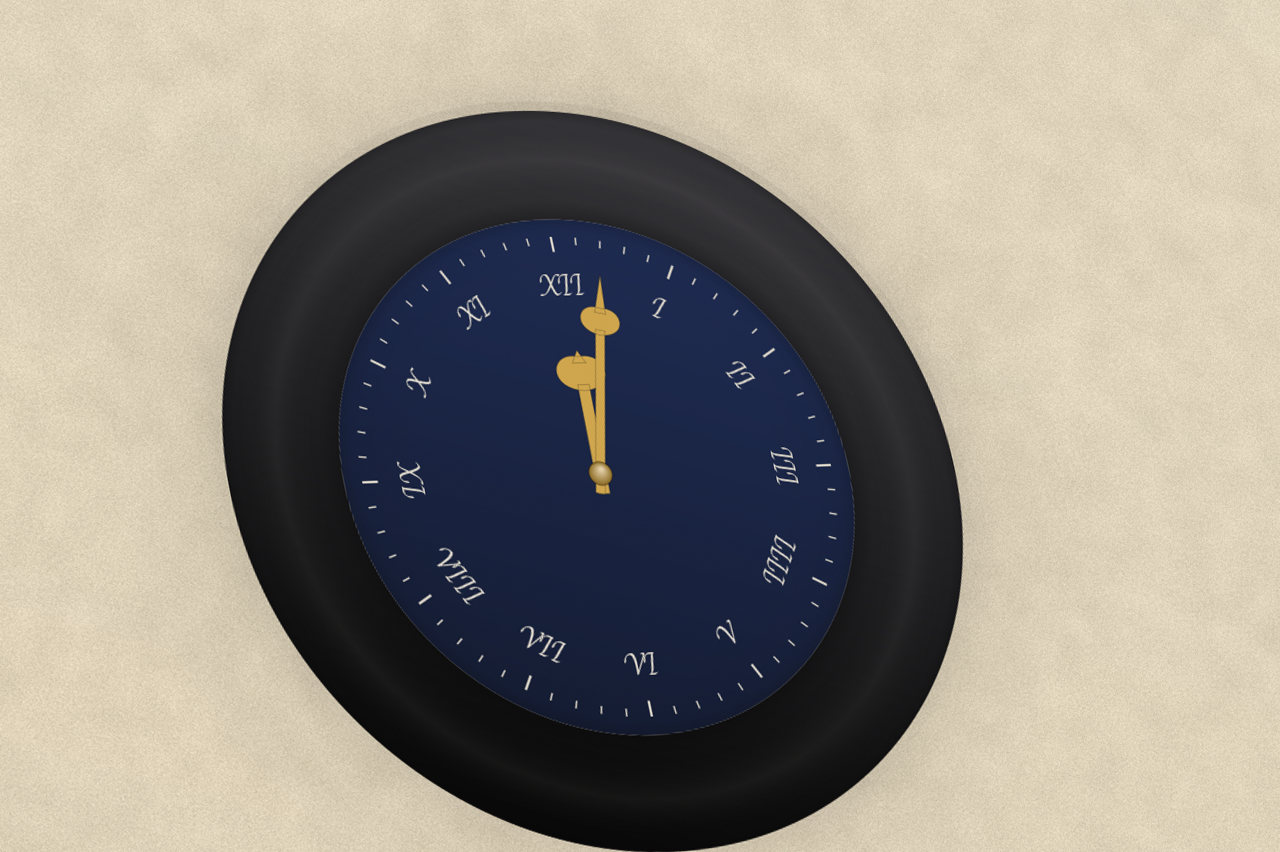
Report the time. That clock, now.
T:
12:02
